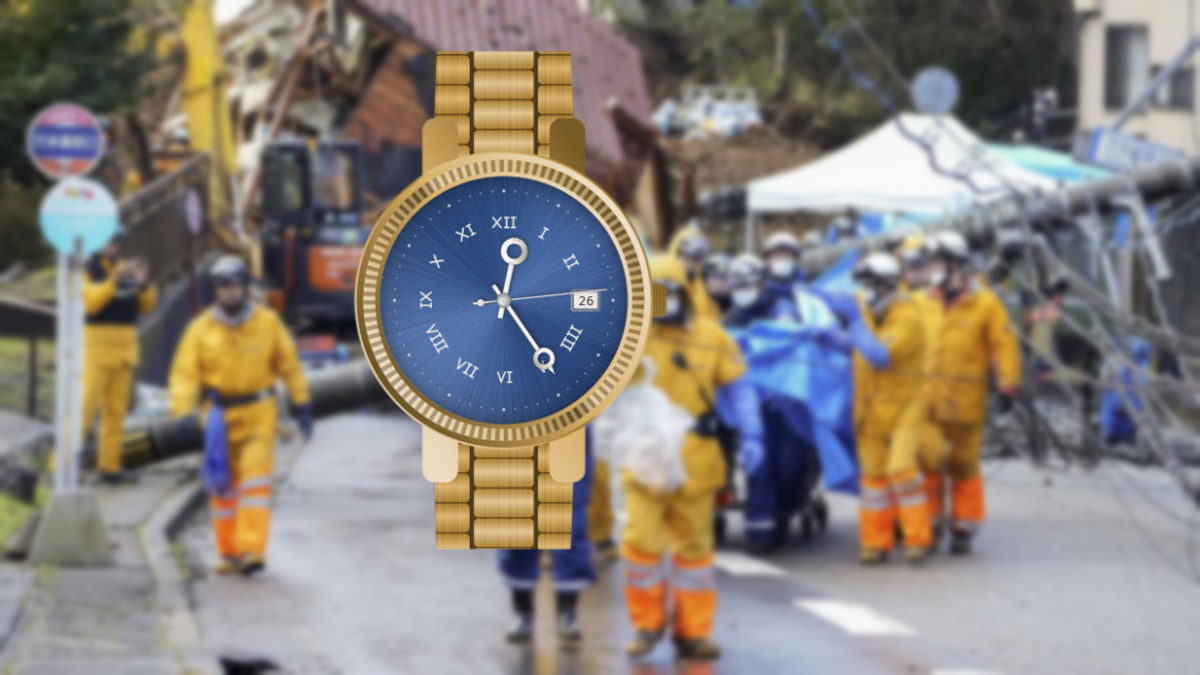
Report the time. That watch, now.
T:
12:24:14
